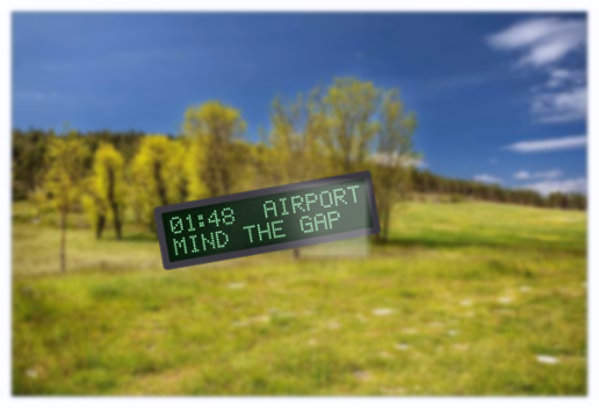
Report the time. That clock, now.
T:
1:48
